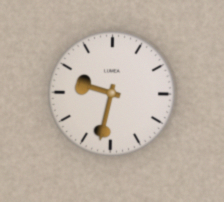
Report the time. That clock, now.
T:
9:32
